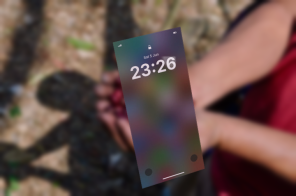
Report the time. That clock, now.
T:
23:26
